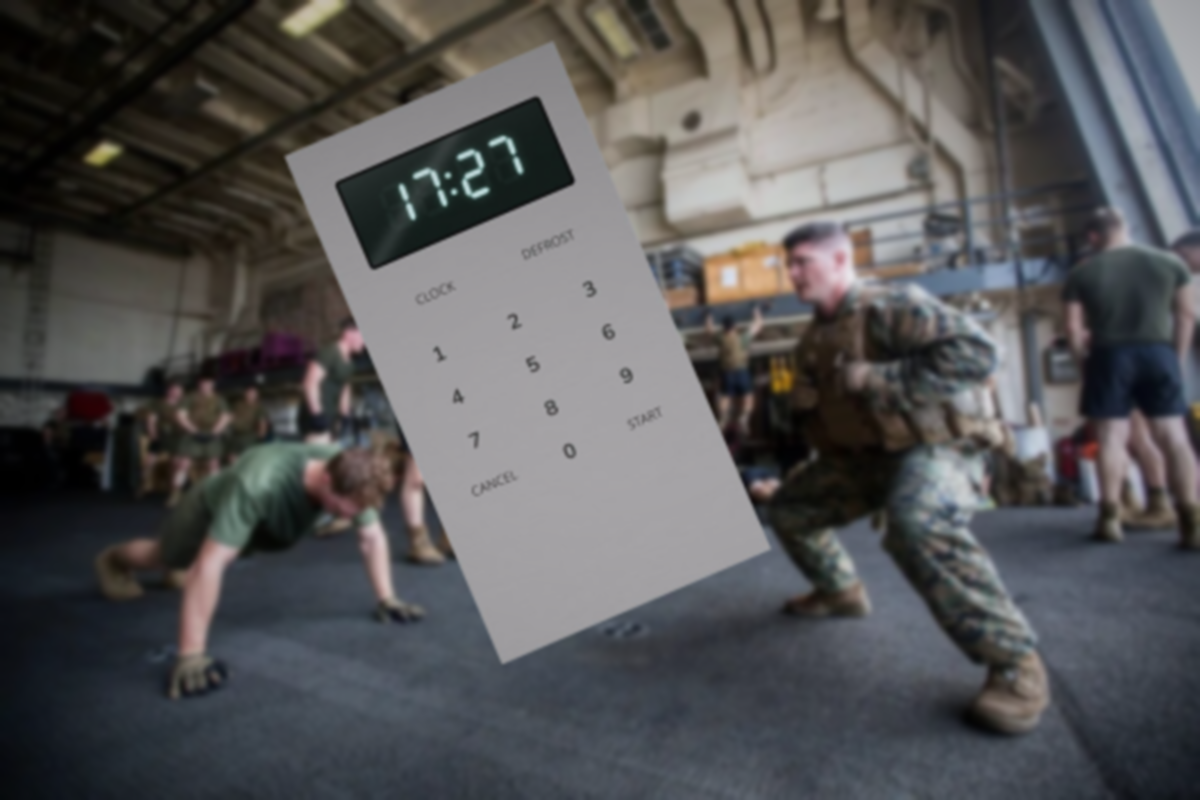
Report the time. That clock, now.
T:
17:27
